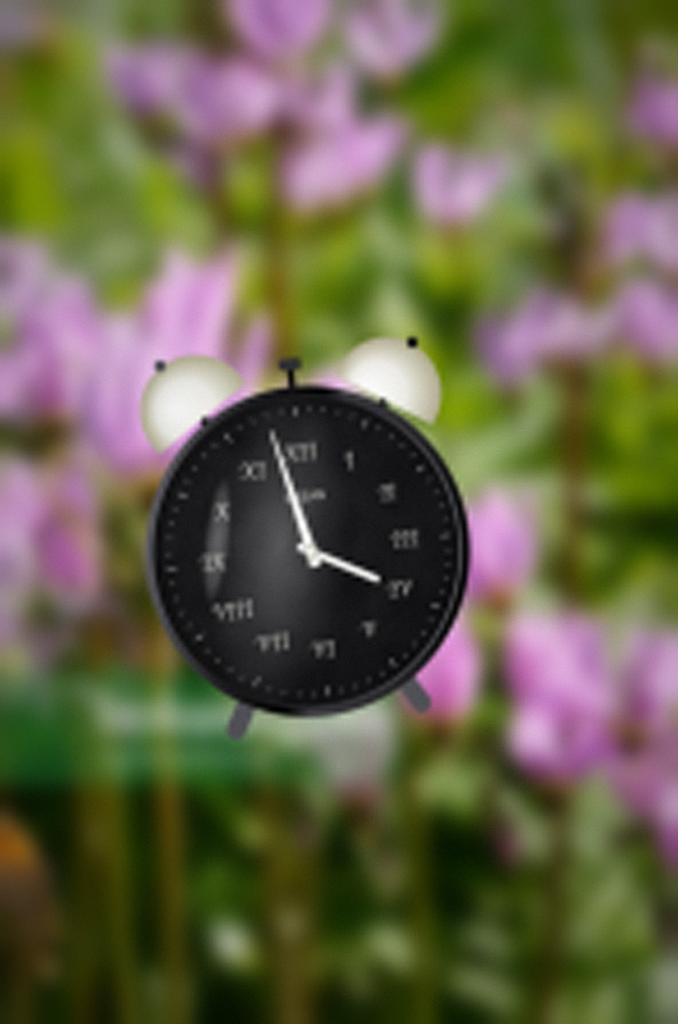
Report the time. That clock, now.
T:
3:58
